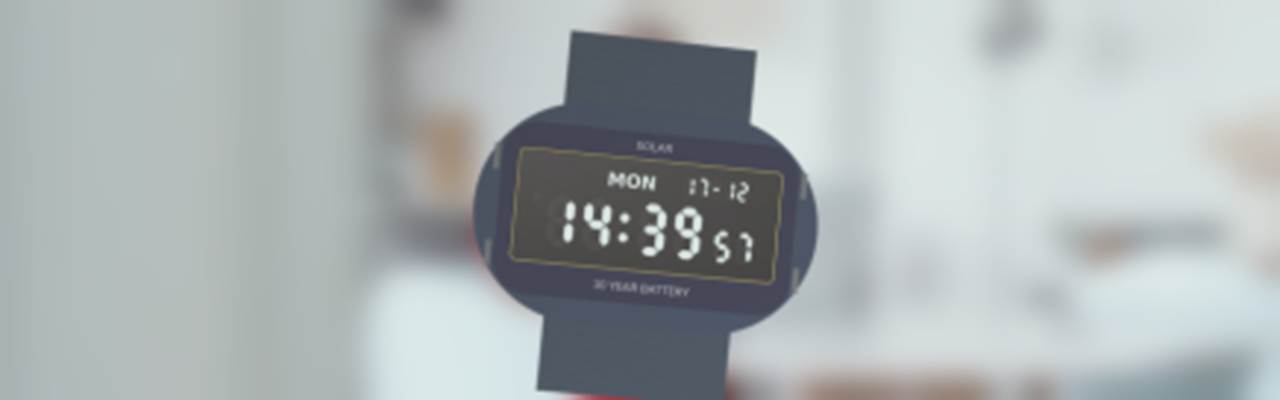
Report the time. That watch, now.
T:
14:39:57
